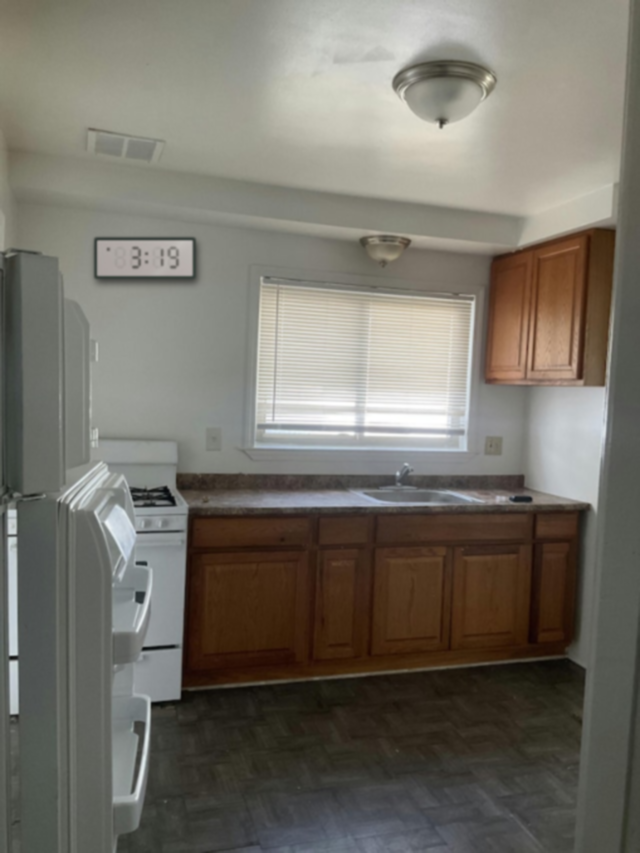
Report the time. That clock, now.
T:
3:19
